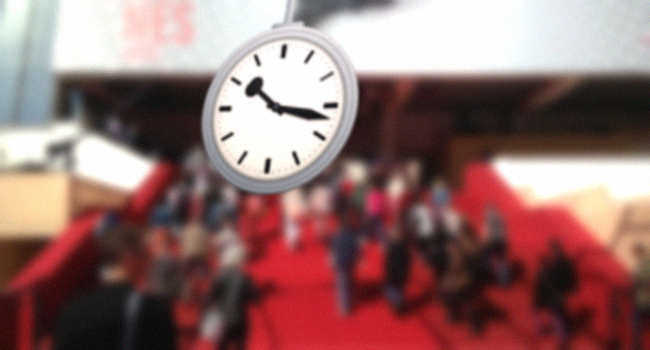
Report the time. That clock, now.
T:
10:17
